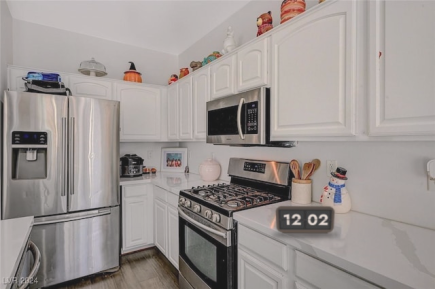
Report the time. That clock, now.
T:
12:02
